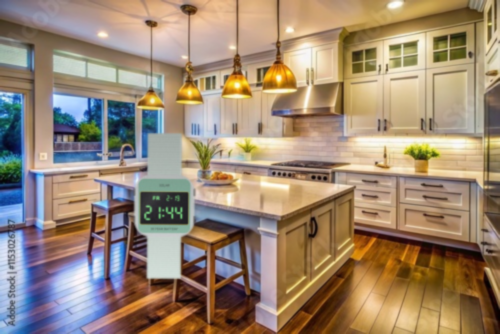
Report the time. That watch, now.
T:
21:44
